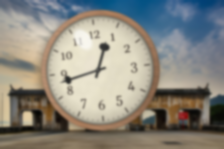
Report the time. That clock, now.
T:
12:43
